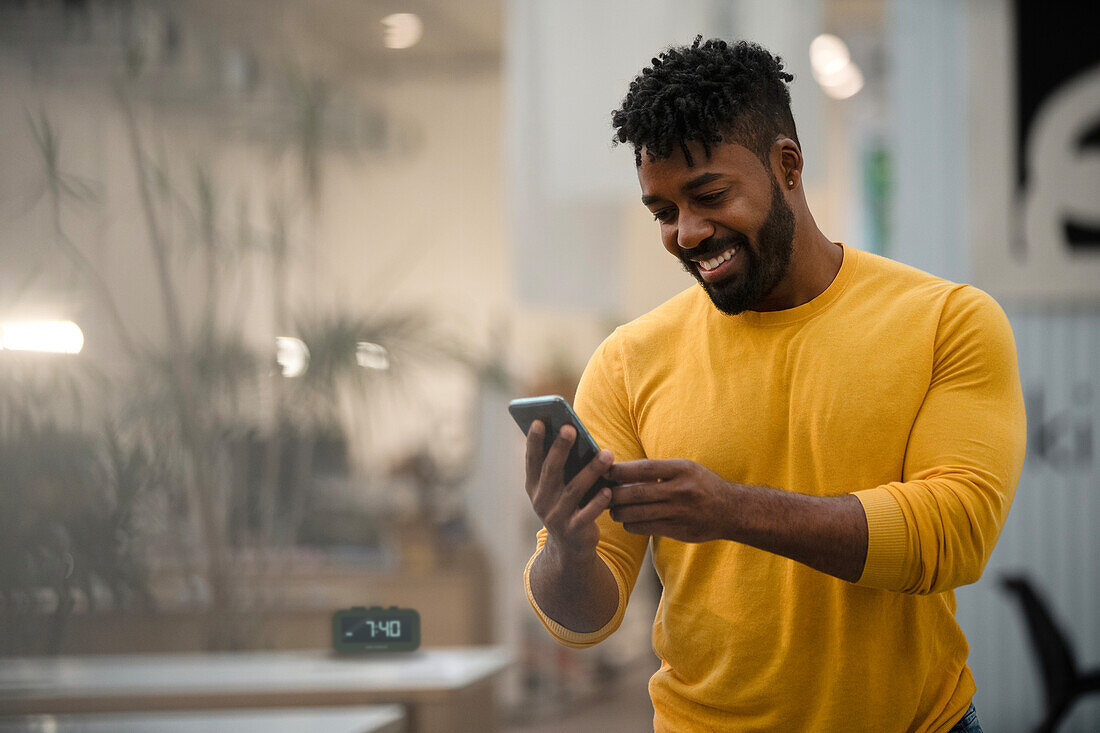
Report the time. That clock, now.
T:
7:40
